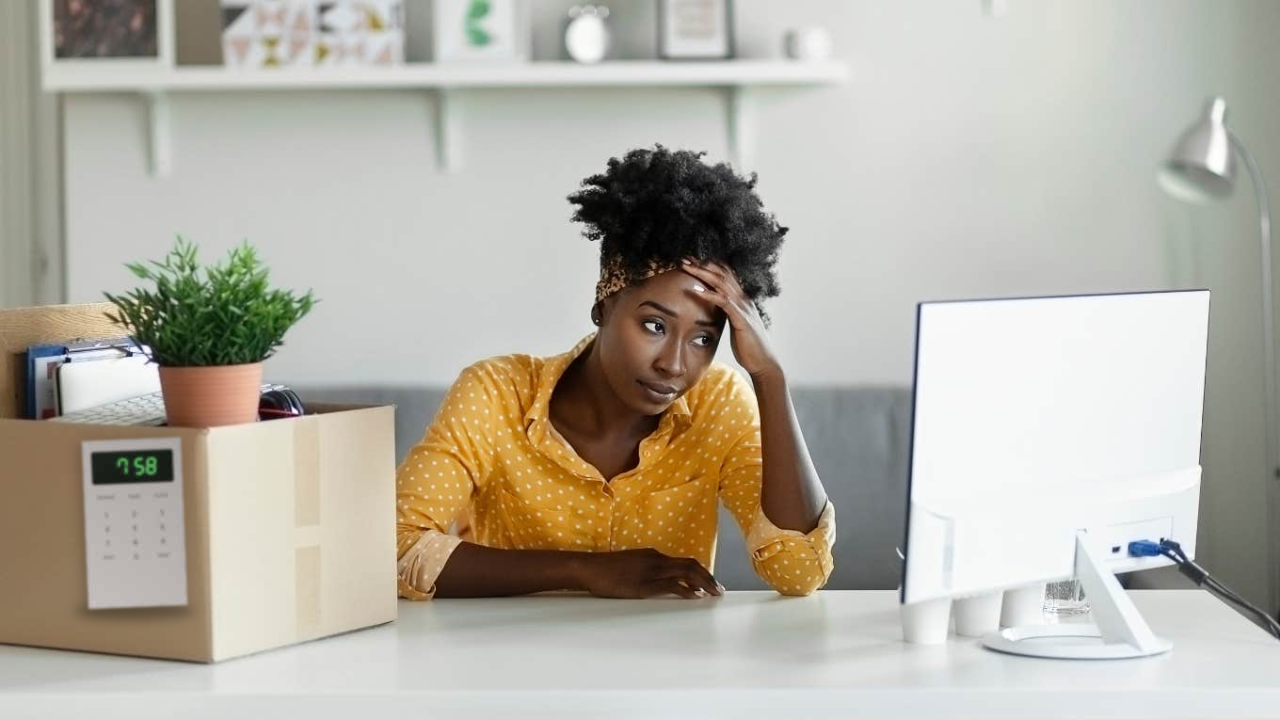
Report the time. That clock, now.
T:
7:58
